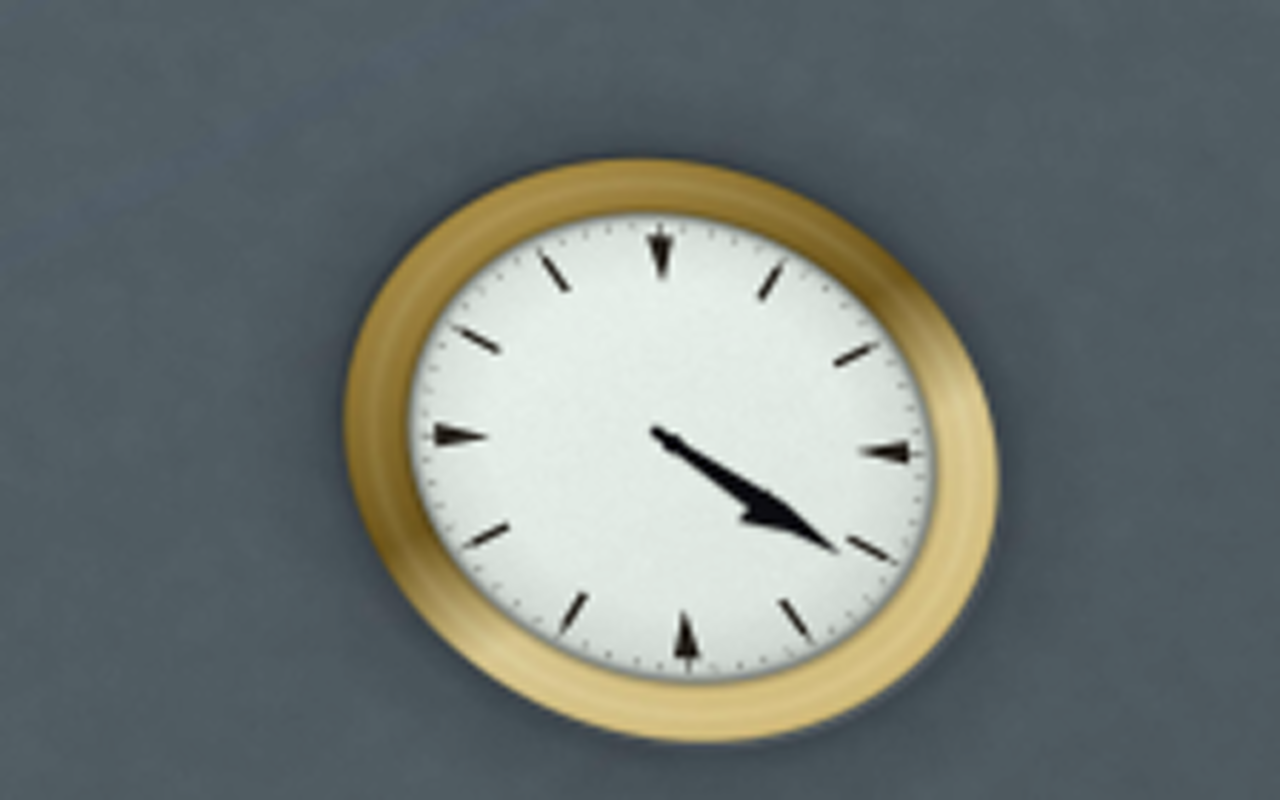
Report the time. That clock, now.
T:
4:21
